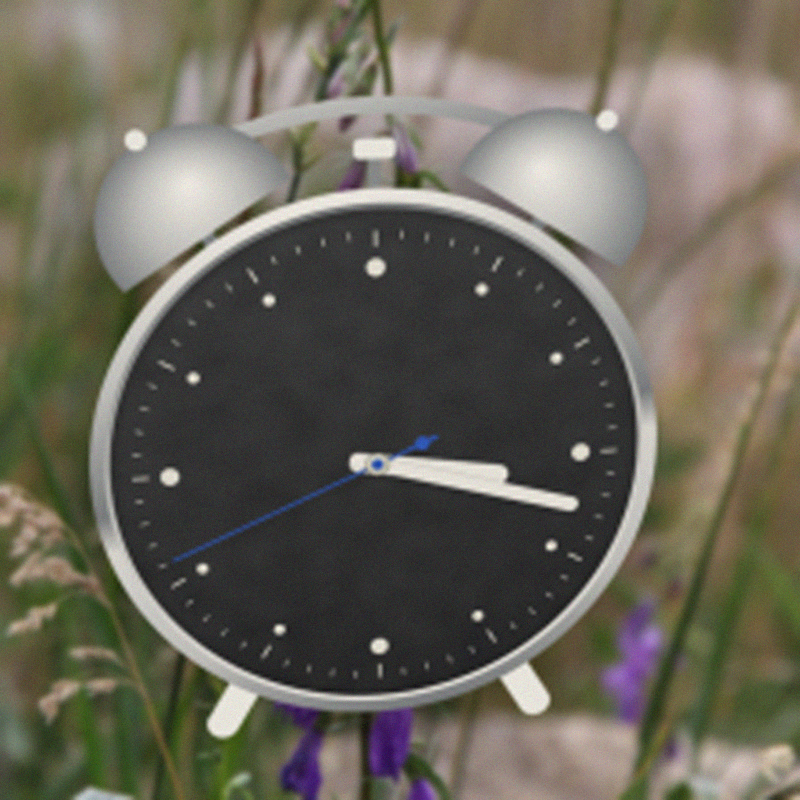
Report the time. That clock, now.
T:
3:17:41
